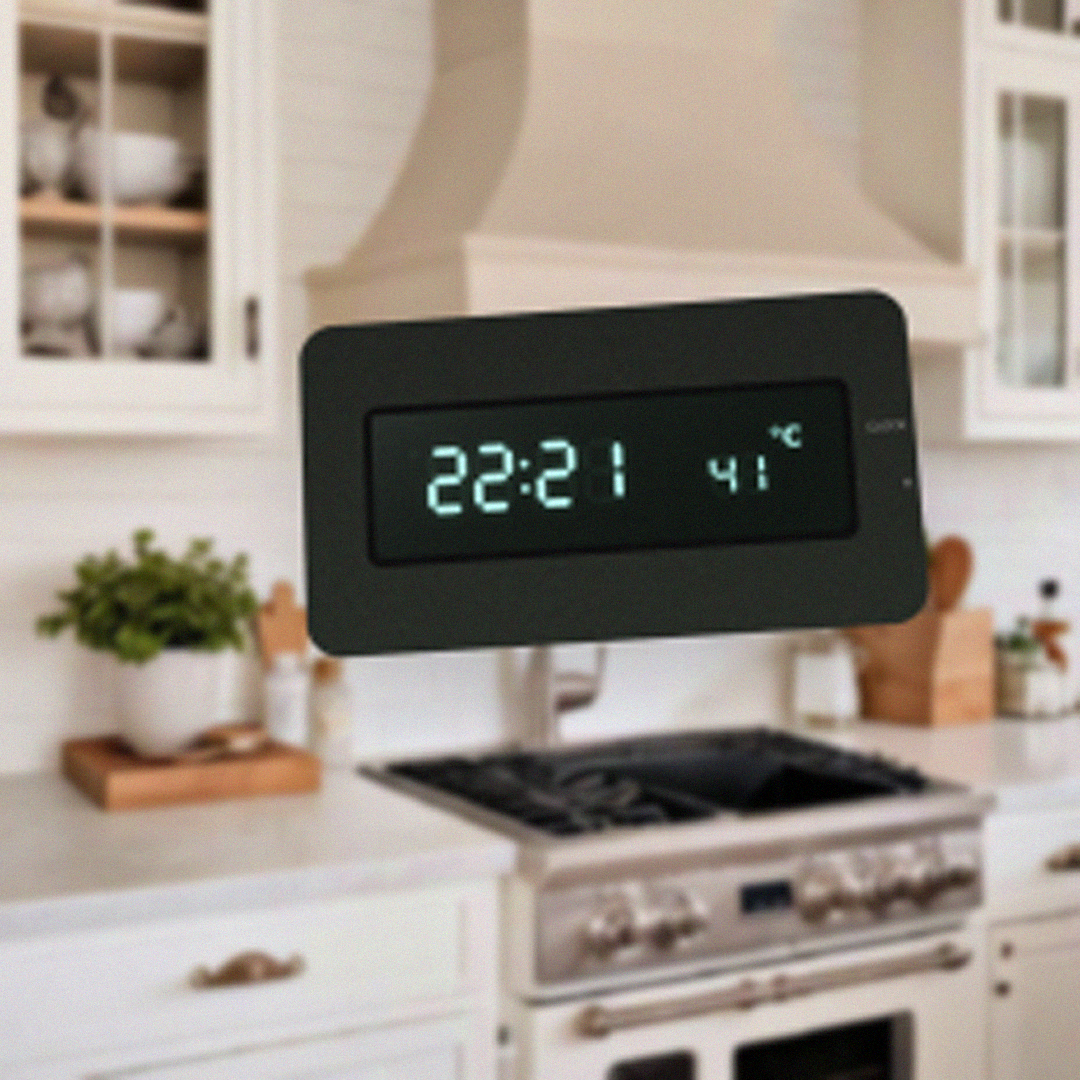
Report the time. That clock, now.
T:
22:21
